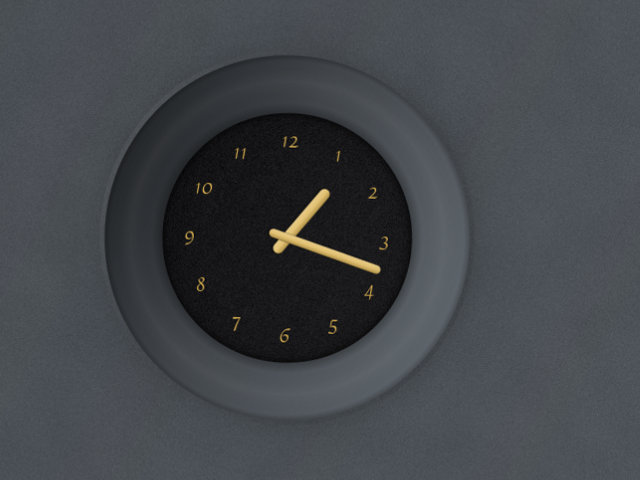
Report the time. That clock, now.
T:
1:18
